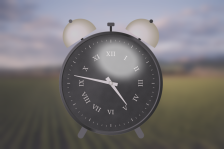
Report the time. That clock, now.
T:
4:47
